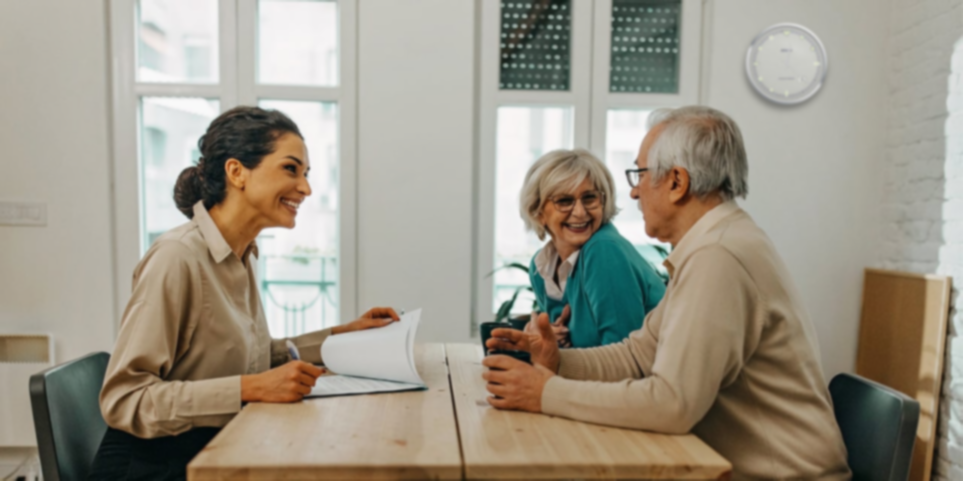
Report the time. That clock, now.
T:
12:22
